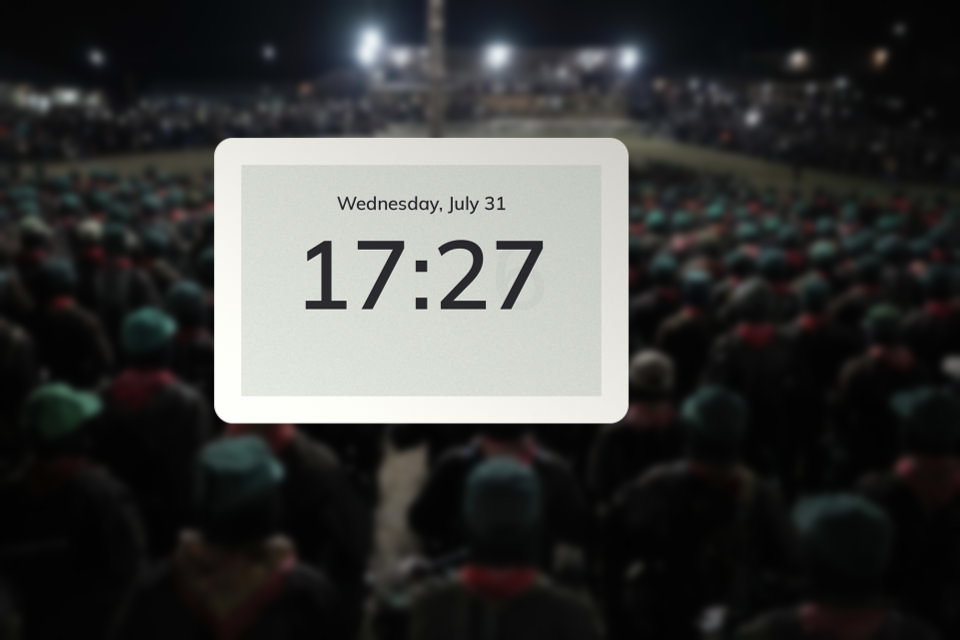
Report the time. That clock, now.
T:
17:27
